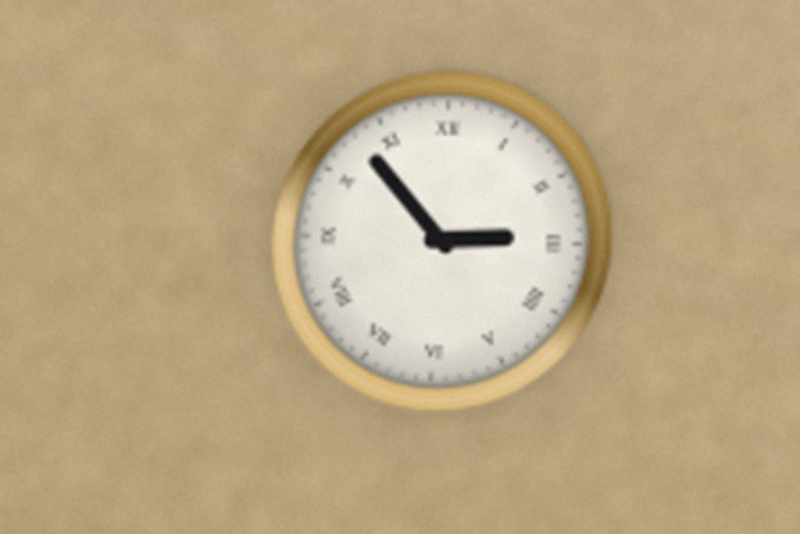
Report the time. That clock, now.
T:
2:53
